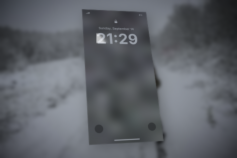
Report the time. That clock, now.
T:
21:29
